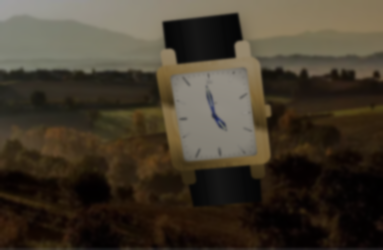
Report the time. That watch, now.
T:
4:59
